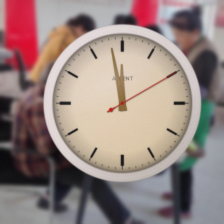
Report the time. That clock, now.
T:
11:58:10
